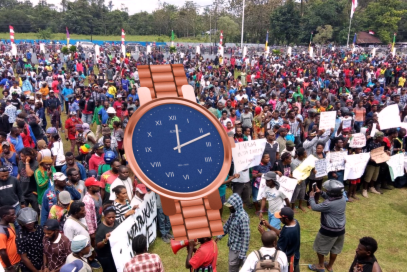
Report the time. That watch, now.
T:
12:12
